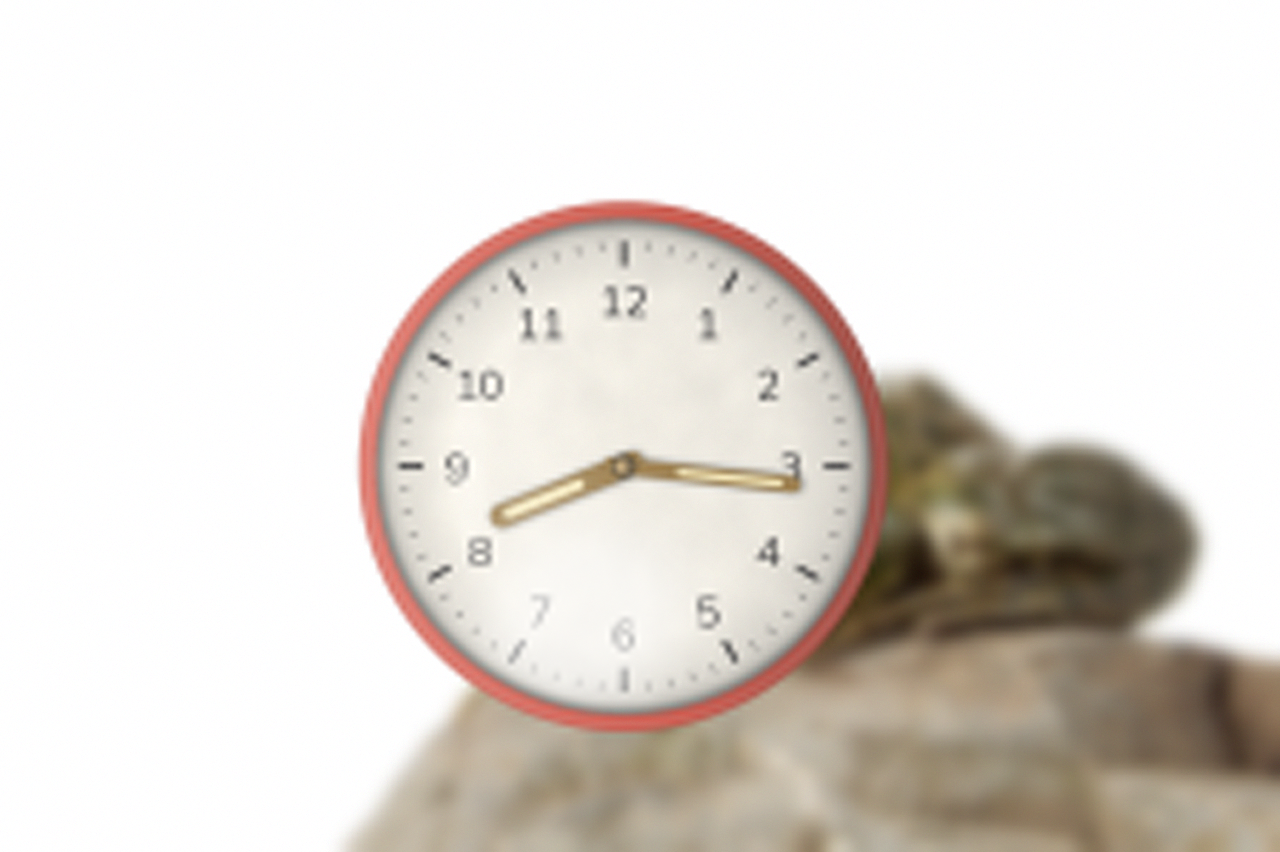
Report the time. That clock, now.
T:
8:16
